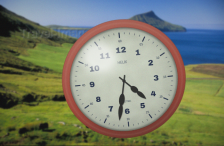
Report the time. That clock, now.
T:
4:32
